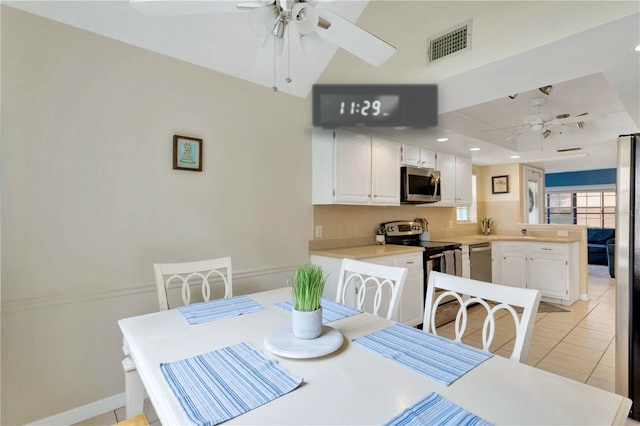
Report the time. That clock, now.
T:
11:29
